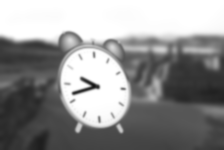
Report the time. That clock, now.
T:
9:42
